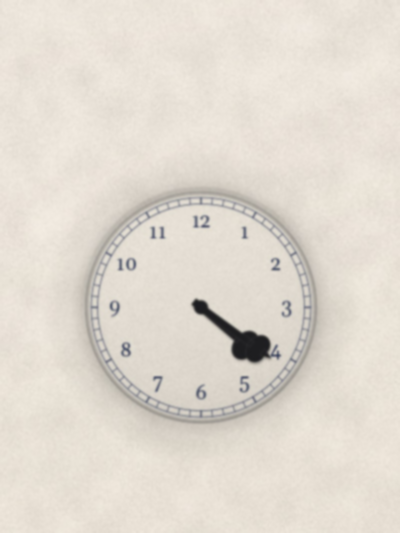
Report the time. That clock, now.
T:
4:21
